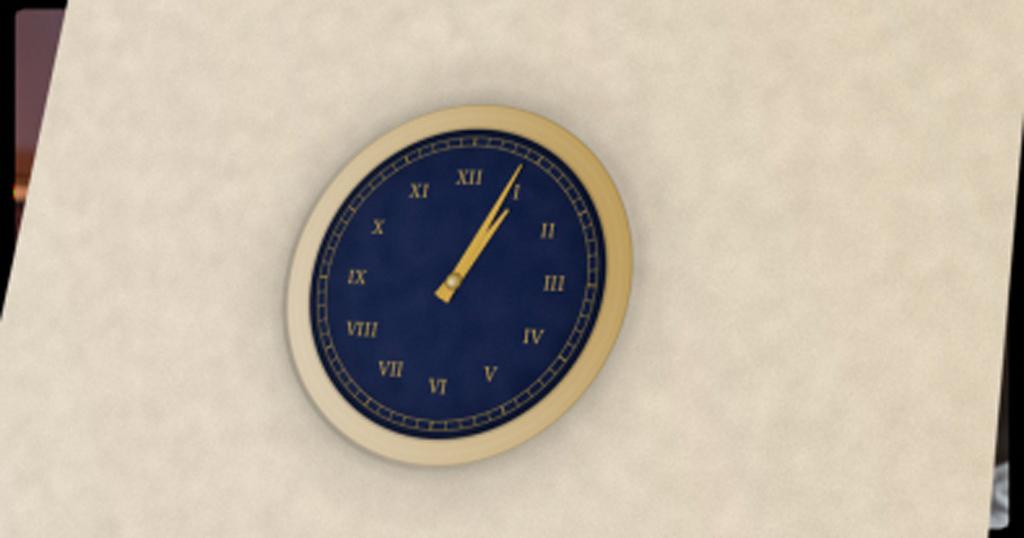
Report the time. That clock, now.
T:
1:04
